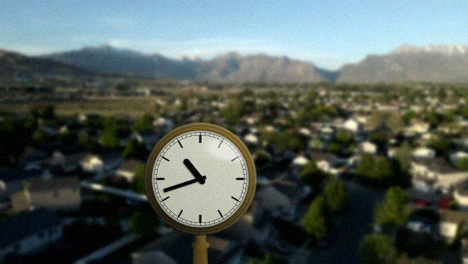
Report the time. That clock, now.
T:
10:42
